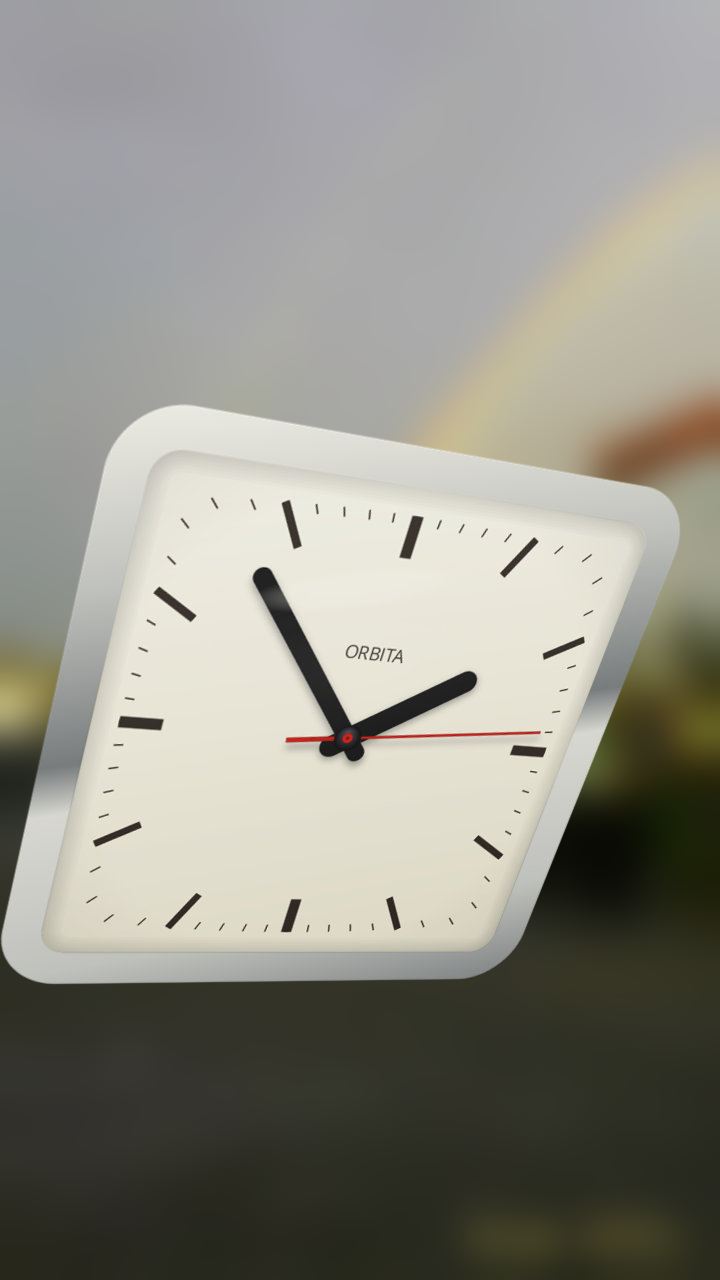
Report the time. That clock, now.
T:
1:53:14
